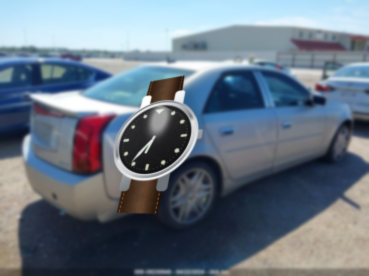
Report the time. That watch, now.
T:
6:36
